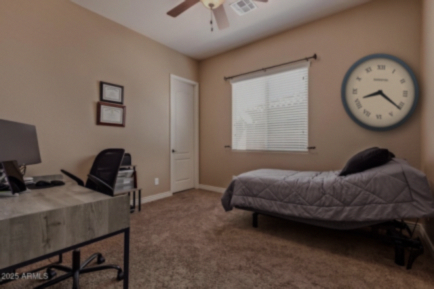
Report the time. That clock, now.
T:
8:21
